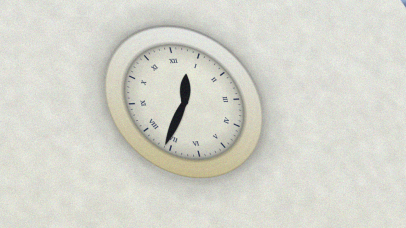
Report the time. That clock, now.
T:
12:36
